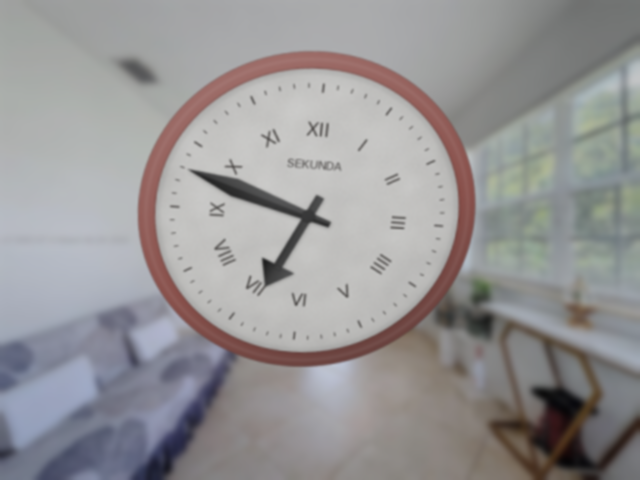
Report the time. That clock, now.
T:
6:48
